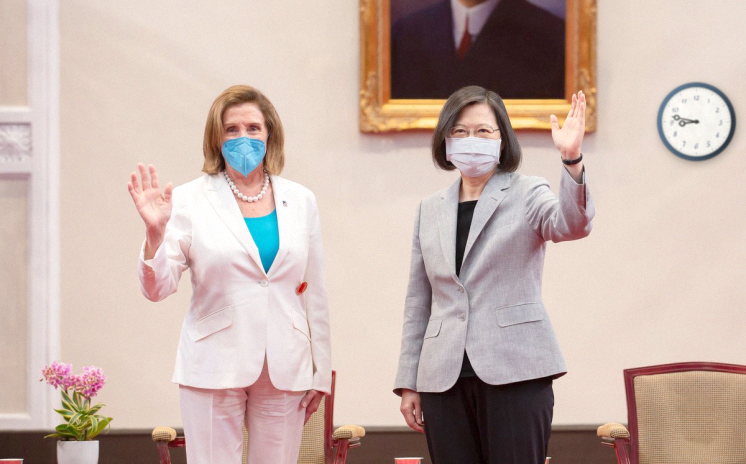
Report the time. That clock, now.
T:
8:47
